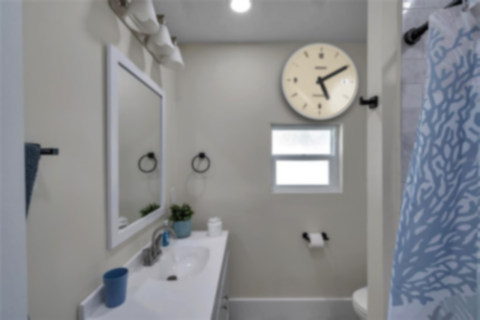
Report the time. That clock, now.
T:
5:10
